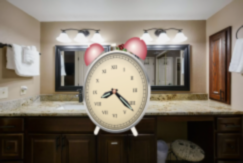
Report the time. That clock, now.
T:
8:22
